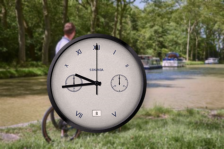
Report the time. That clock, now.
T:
9:44
